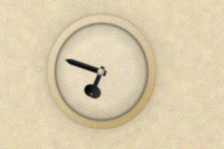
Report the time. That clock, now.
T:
6:48
